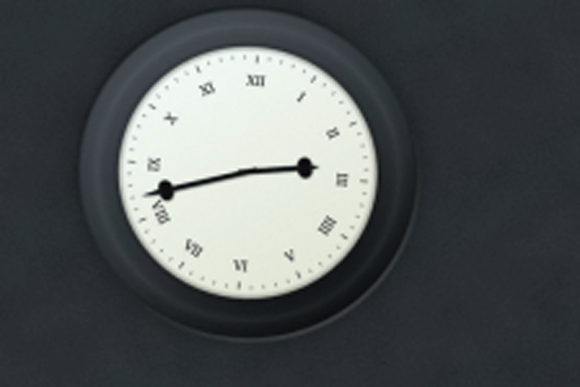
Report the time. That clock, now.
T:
2:42
